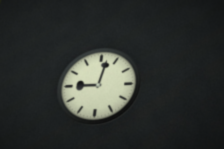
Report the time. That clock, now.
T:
9:02
